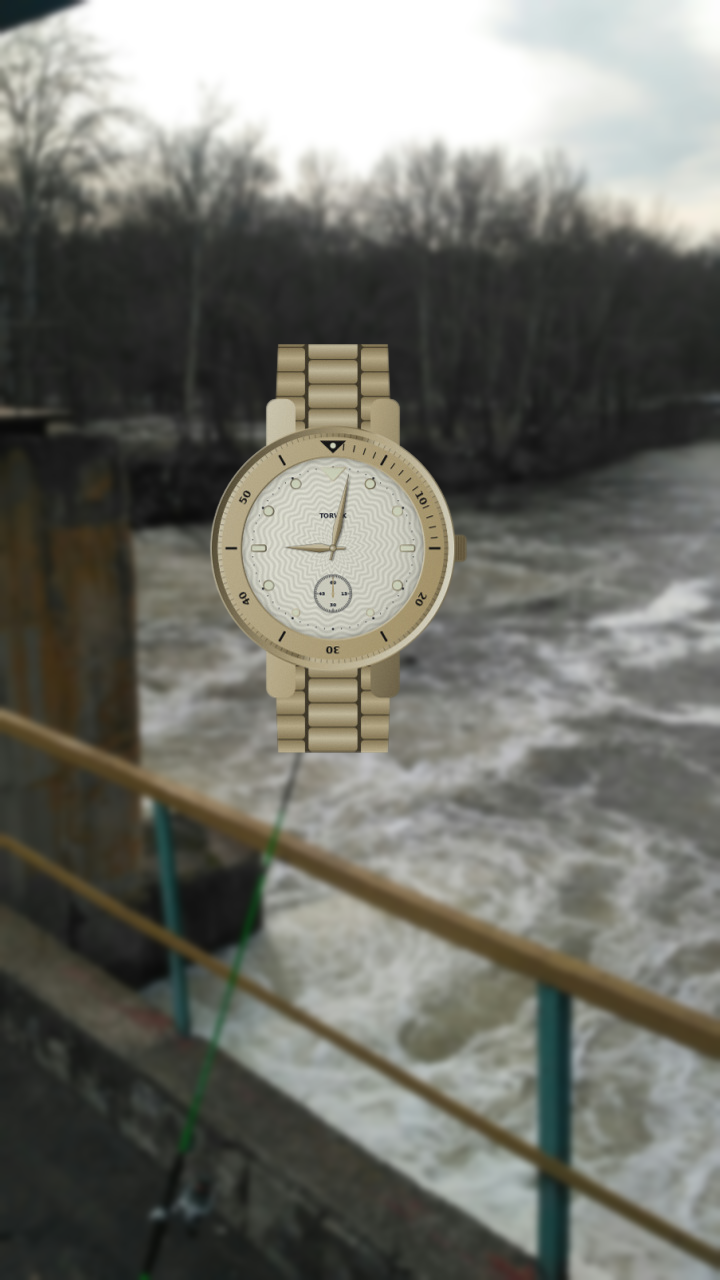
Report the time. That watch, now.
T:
9:02
